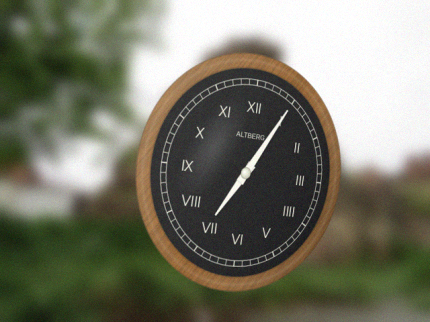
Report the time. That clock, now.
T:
7:05
